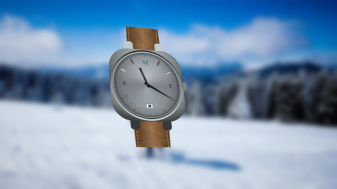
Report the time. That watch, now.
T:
11:20
